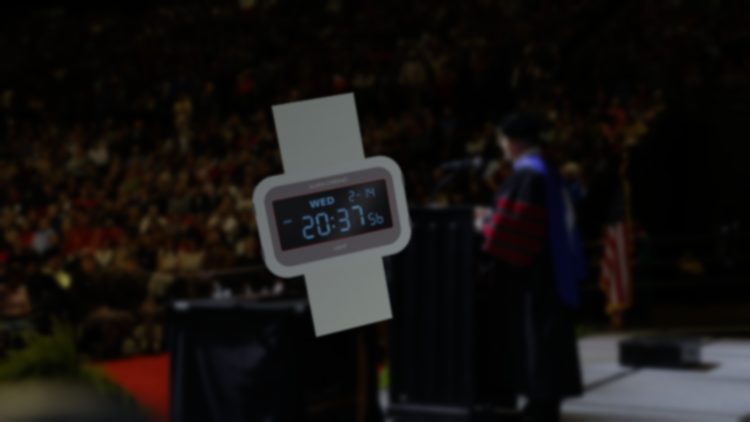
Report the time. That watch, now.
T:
20:37:56
